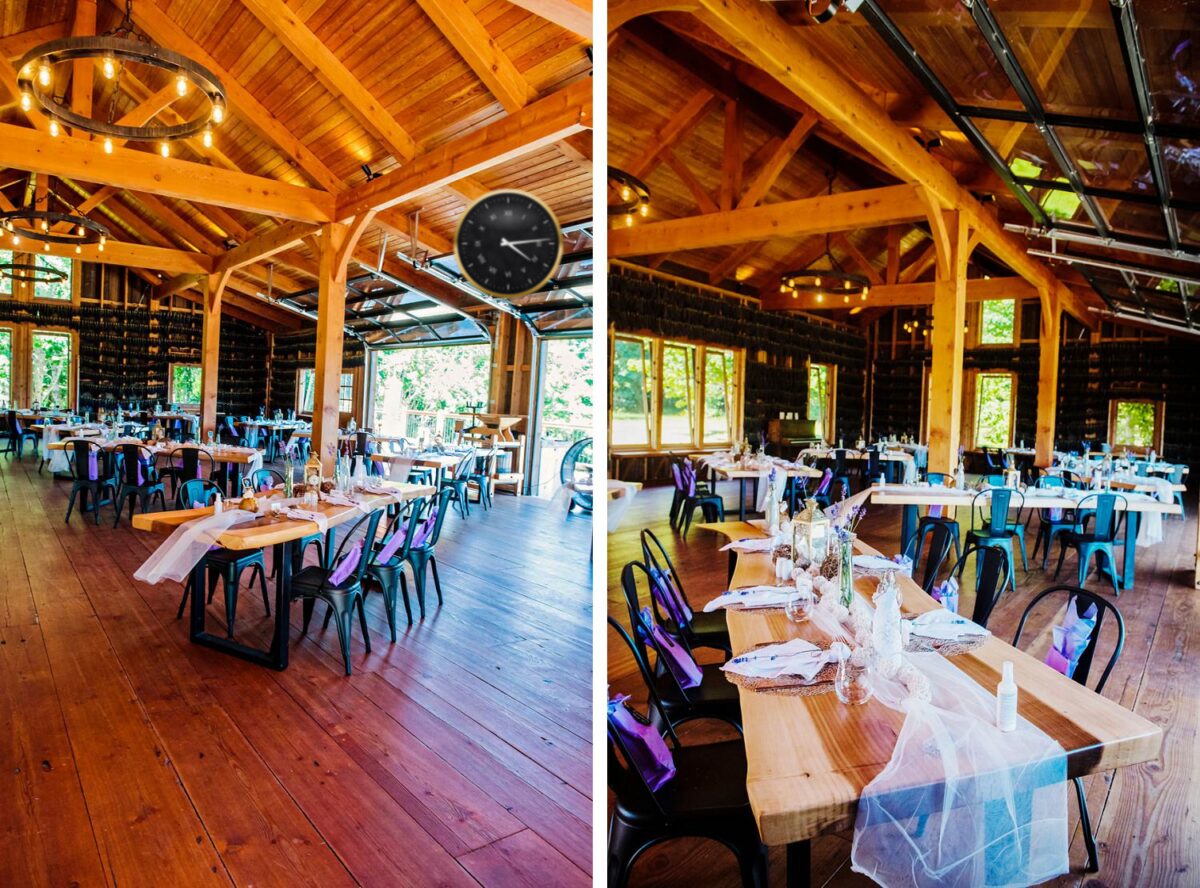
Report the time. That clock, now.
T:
4:14
